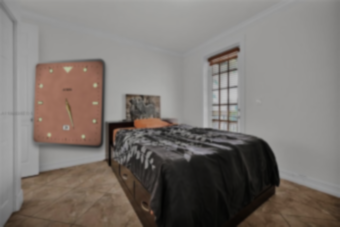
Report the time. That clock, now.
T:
5:27
